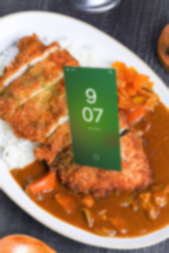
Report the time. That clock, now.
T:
9:07
